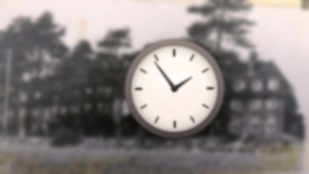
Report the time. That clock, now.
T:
1:54
